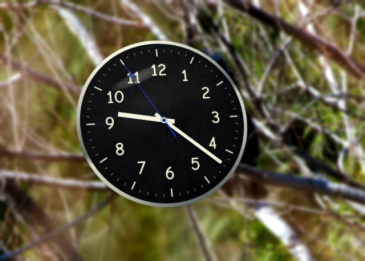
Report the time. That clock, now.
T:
9:21:55
